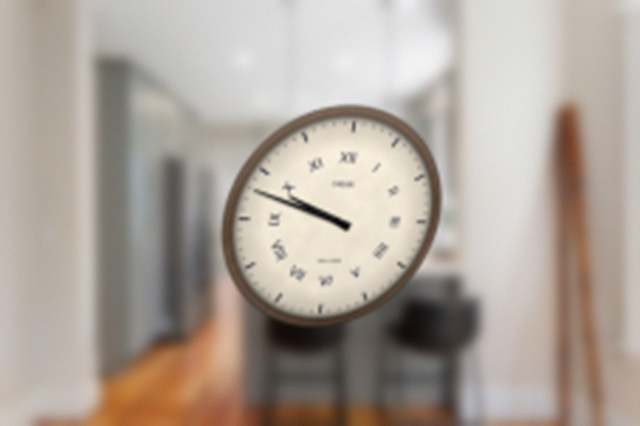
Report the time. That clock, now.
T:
9:48
